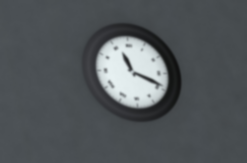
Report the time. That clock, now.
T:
11:19
